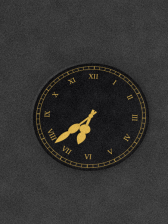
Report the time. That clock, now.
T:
6:38
